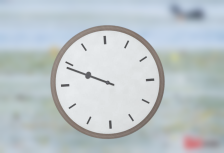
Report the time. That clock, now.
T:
9:49
